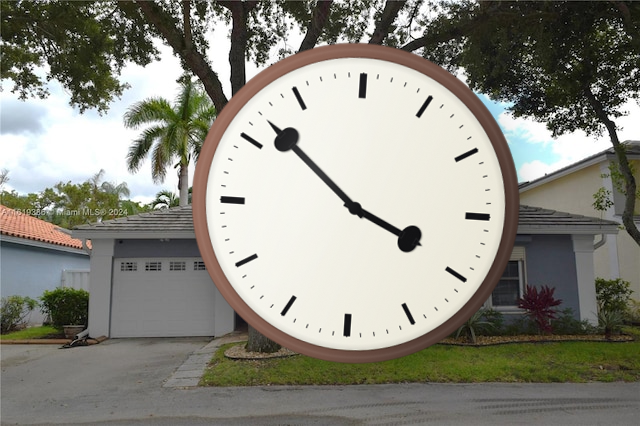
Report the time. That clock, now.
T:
3:52
